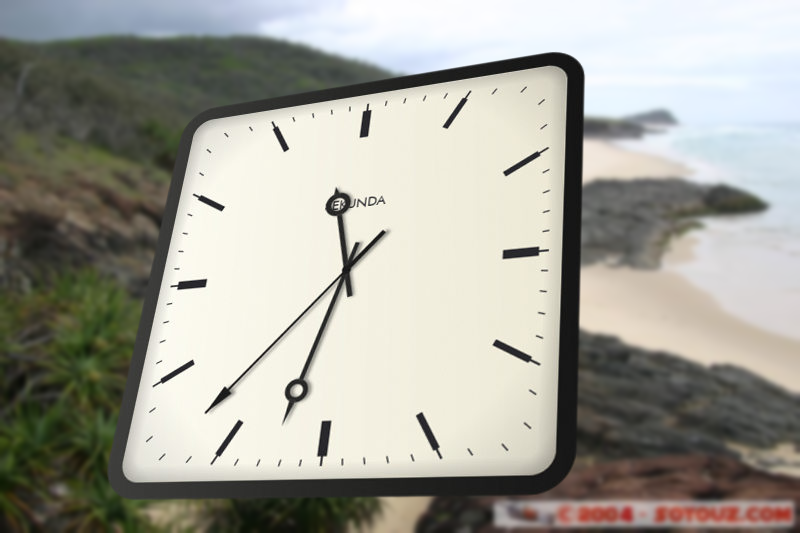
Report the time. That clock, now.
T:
11:32:37
